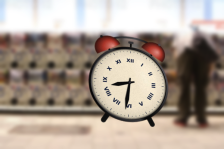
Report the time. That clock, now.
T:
8:31
